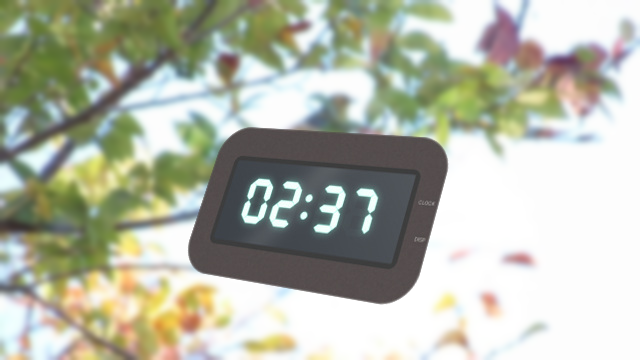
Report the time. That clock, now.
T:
2:37
